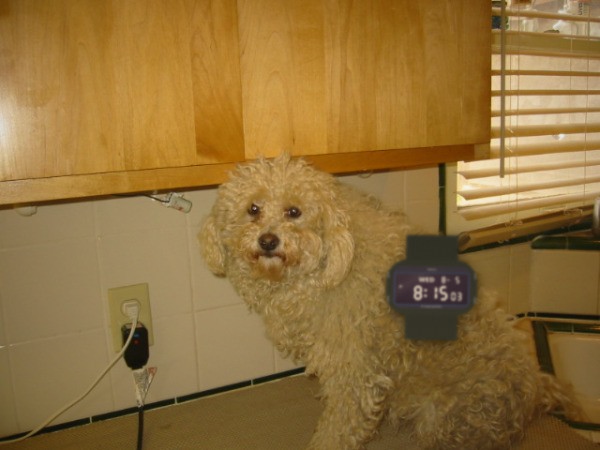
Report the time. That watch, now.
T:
8:15
